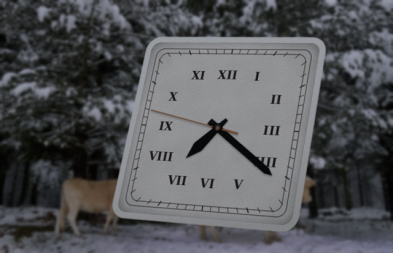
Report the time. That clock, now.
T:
7:20:47
